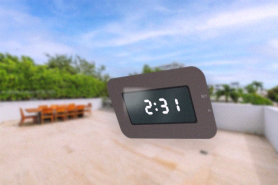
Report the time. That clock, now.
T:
2:31
